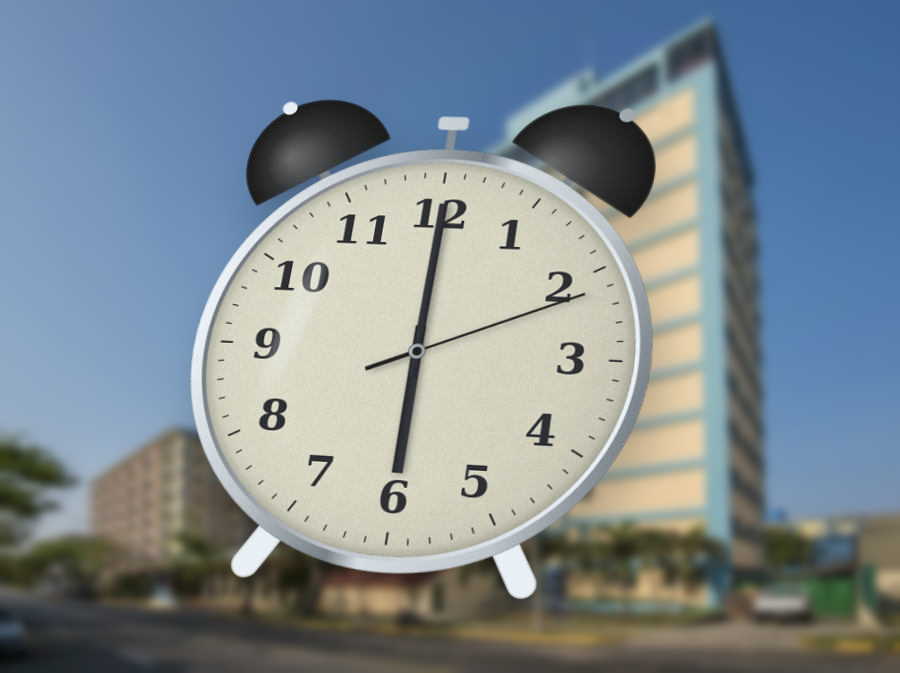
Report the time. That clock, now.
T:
6:00:11
